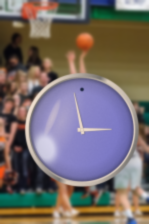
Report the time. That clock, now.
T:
2:58
